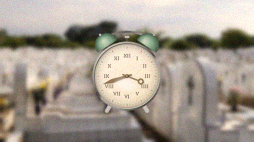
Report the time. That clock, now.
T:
3:42
